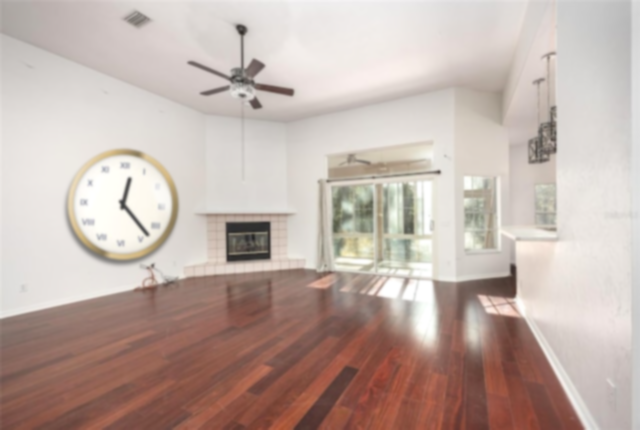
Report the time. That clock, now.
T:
12:23
